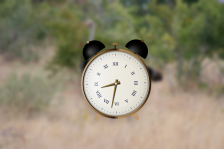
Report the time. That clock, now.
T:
8:32
